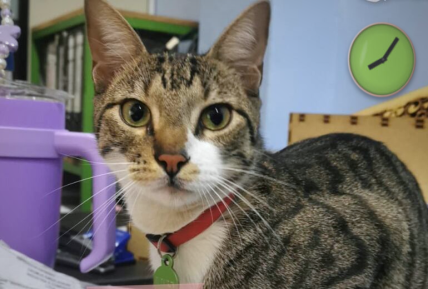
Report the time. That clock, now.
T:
8:06
